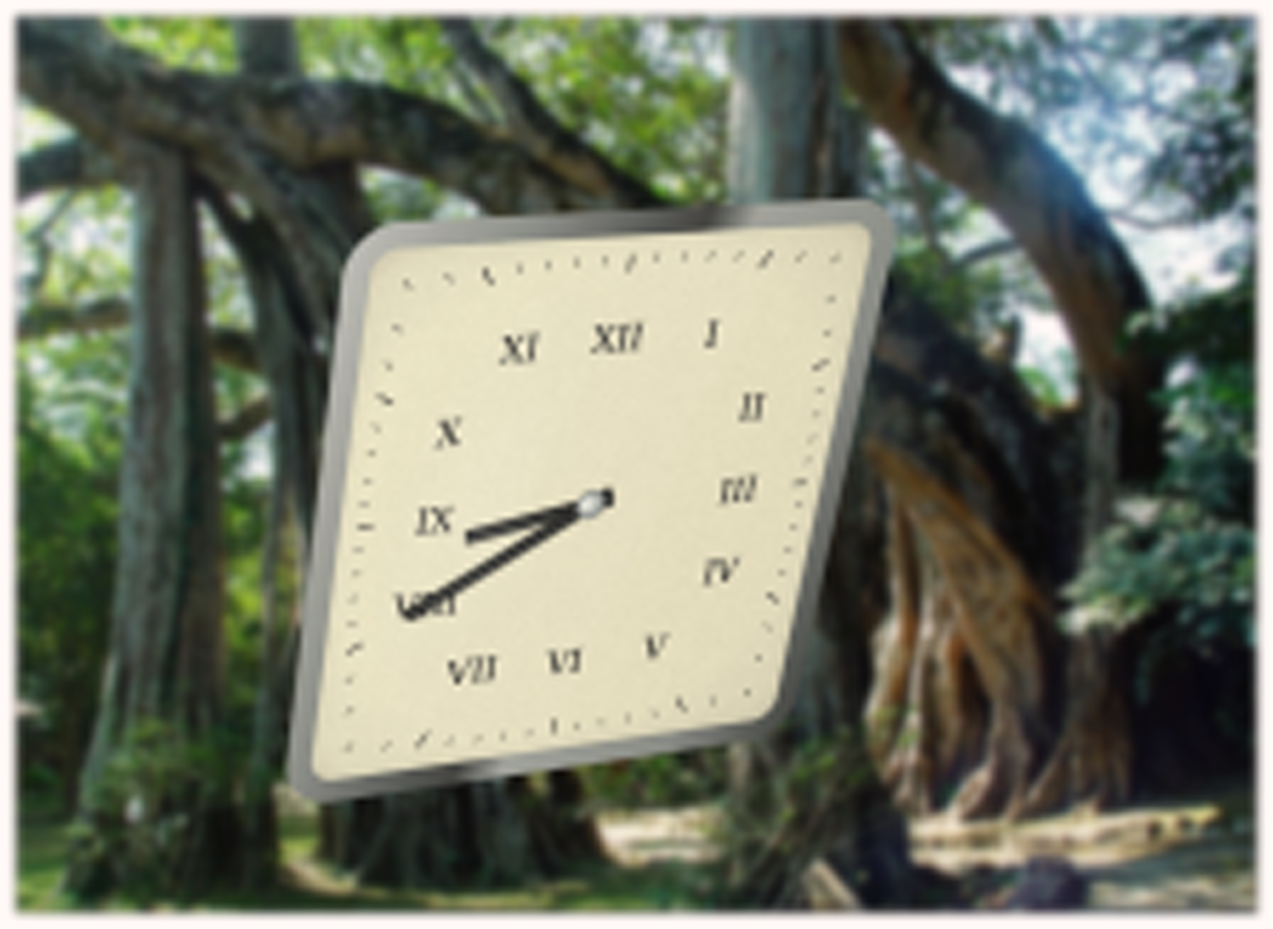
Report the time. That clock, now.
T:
8:40
